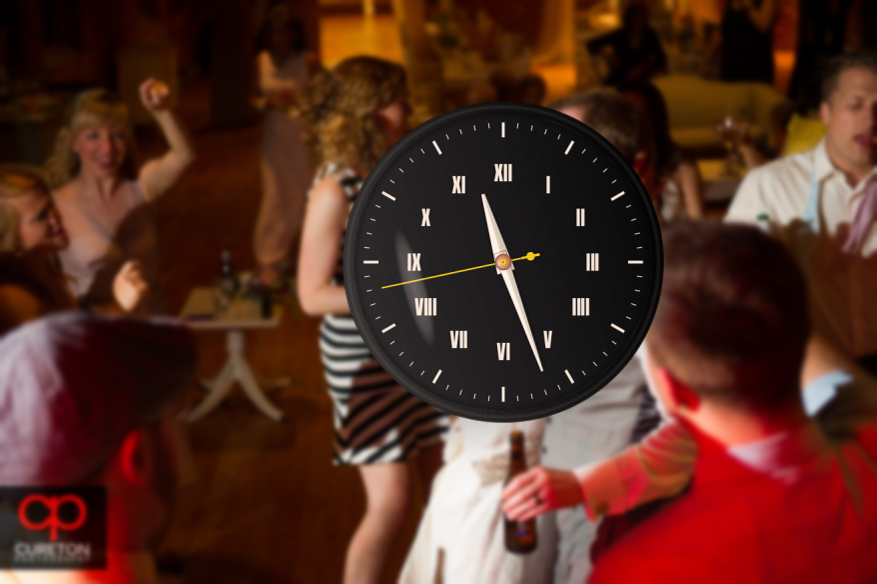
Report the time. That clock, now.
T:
11:26:43
